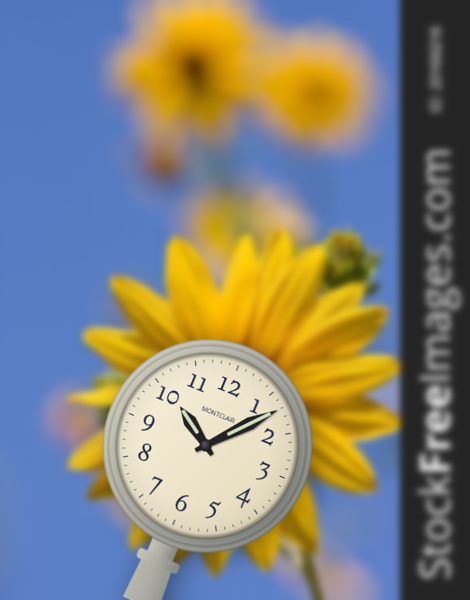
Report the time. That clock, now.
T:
10:07
